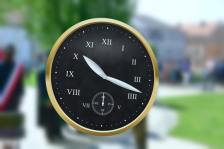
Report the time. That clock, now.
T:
10:18
